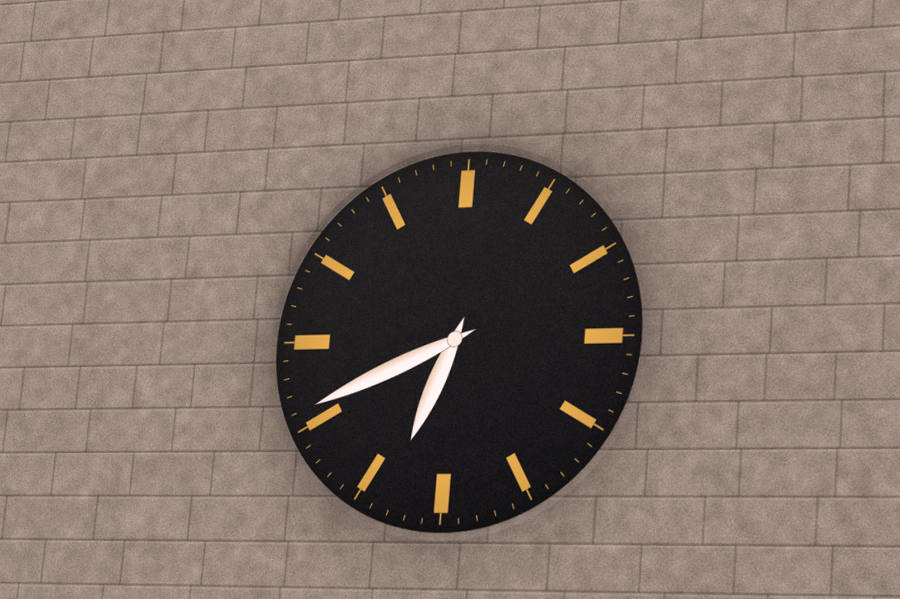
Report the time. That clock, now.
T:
6:41
